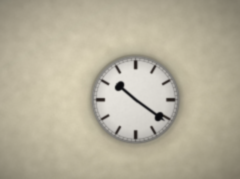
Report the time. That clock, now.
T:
10:21
